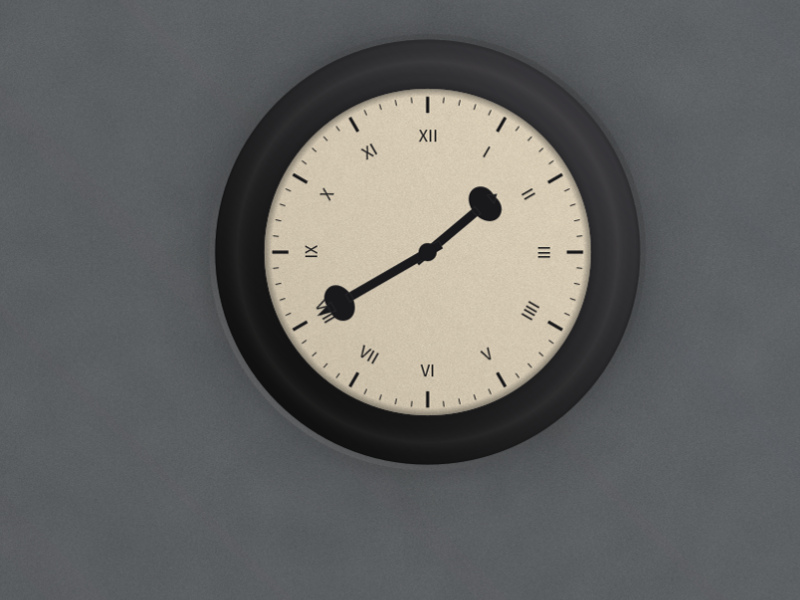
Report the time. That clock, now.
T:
1:40
